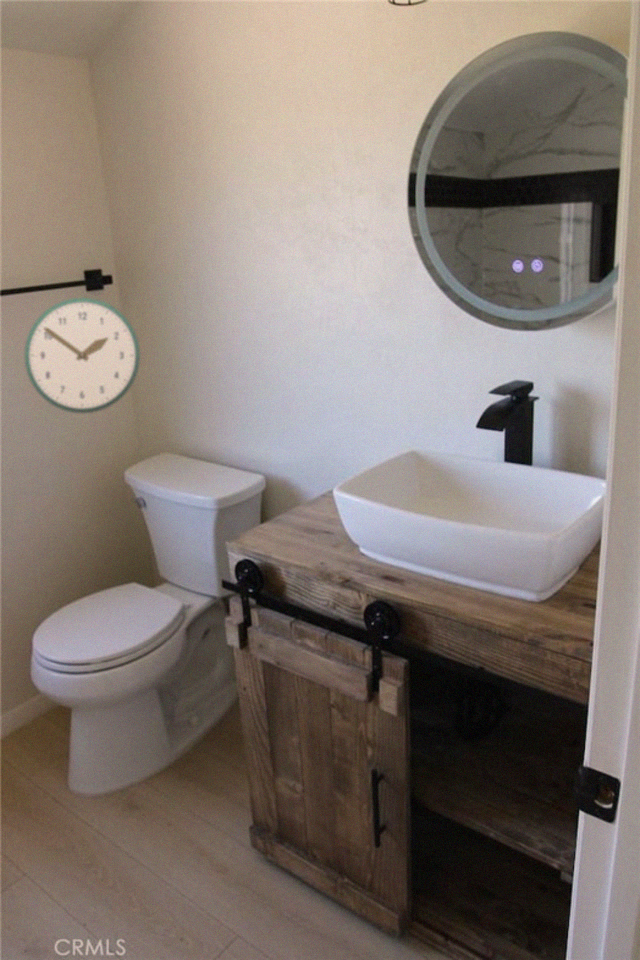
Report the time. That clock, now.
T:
1:51
